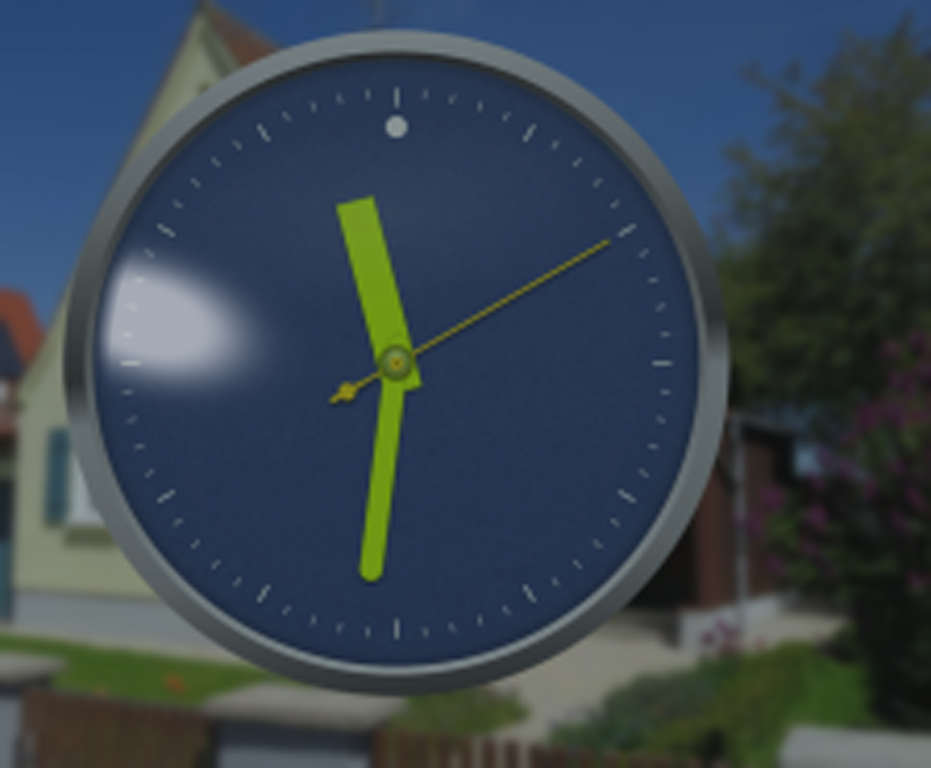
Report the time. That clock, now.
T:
11:31:10
